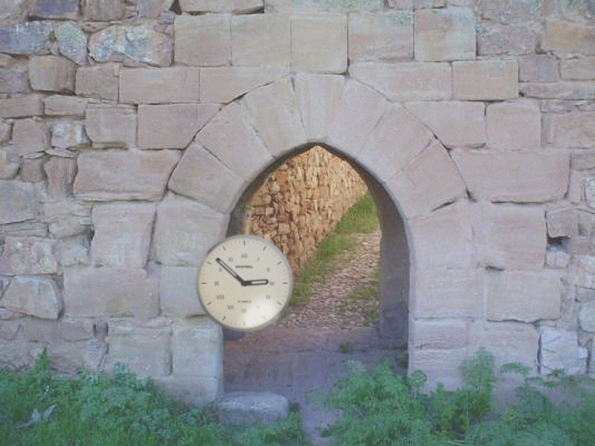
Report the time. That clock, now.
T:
2:52
